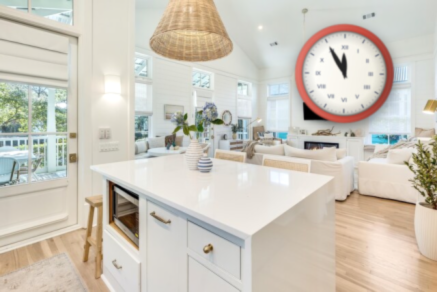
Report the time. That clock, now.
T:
11:55
